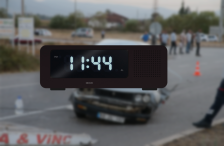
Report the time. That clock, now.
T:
11:44
